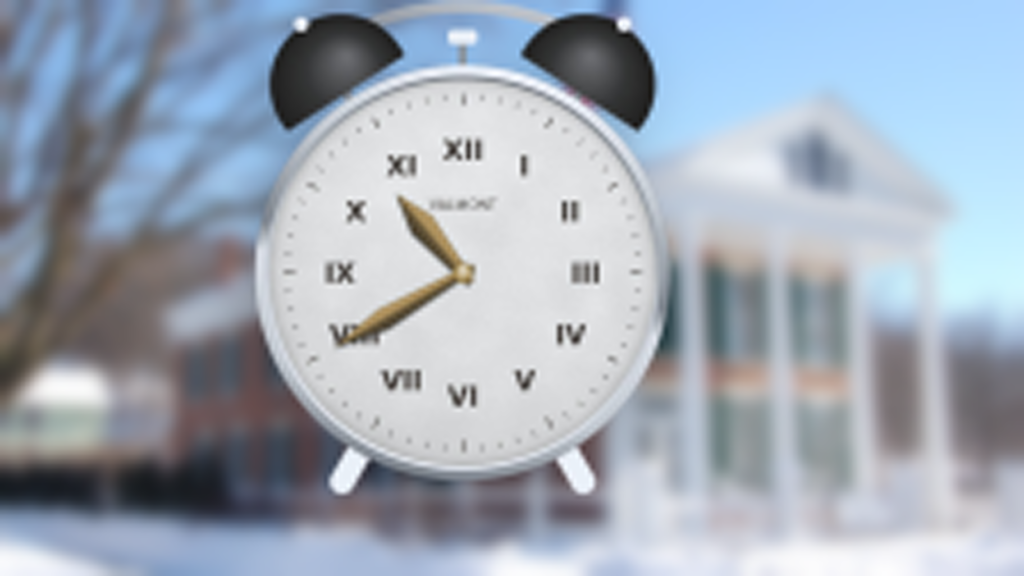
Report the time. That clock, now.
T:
10:40
